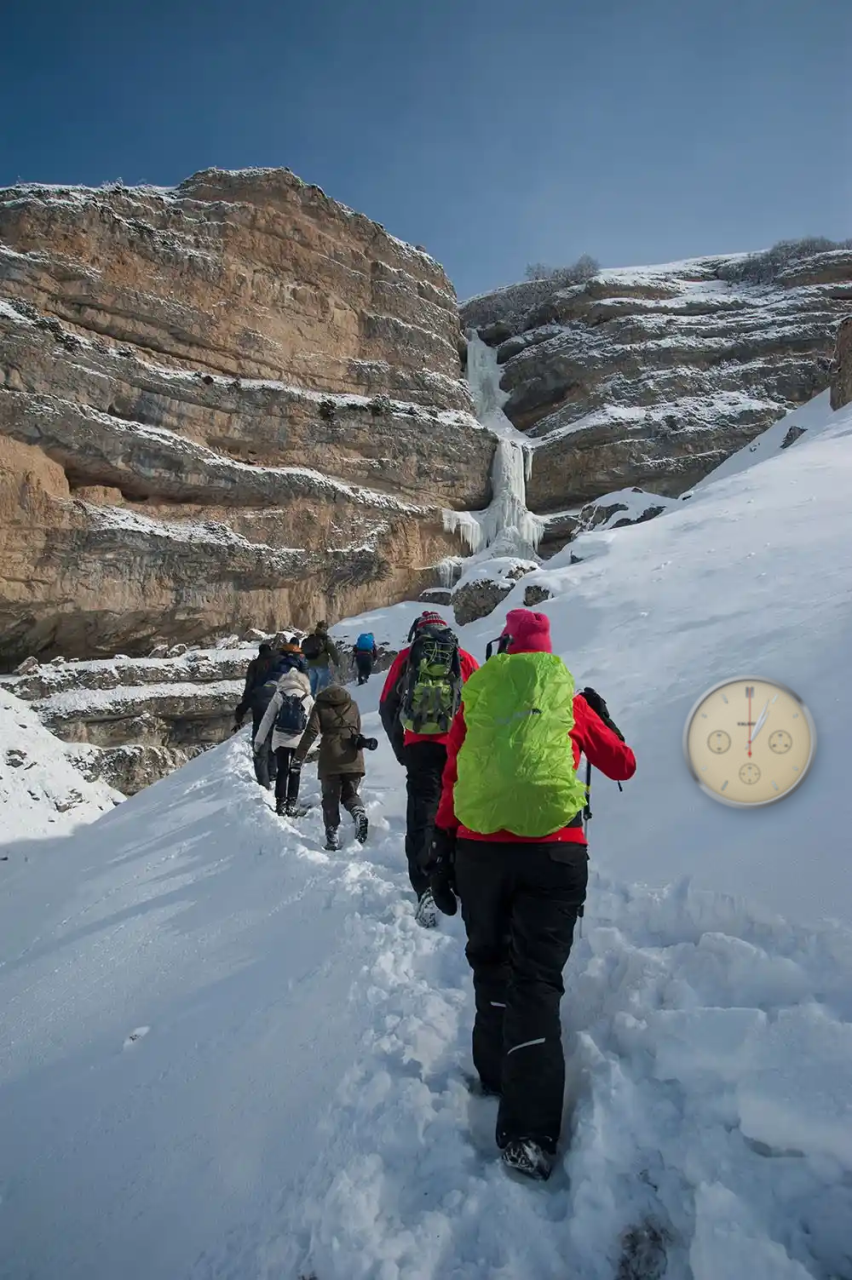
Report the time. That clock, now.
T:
1:04
